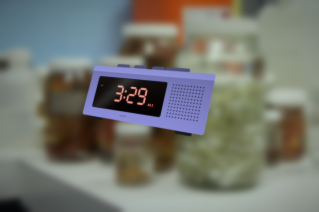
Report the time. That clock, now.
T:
3:29
